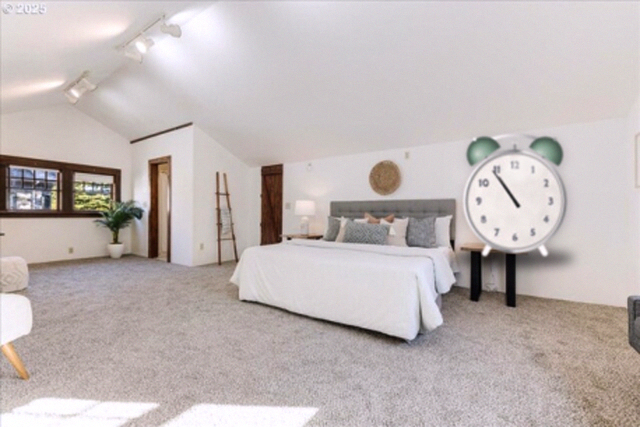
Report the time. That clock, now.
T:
10:54
